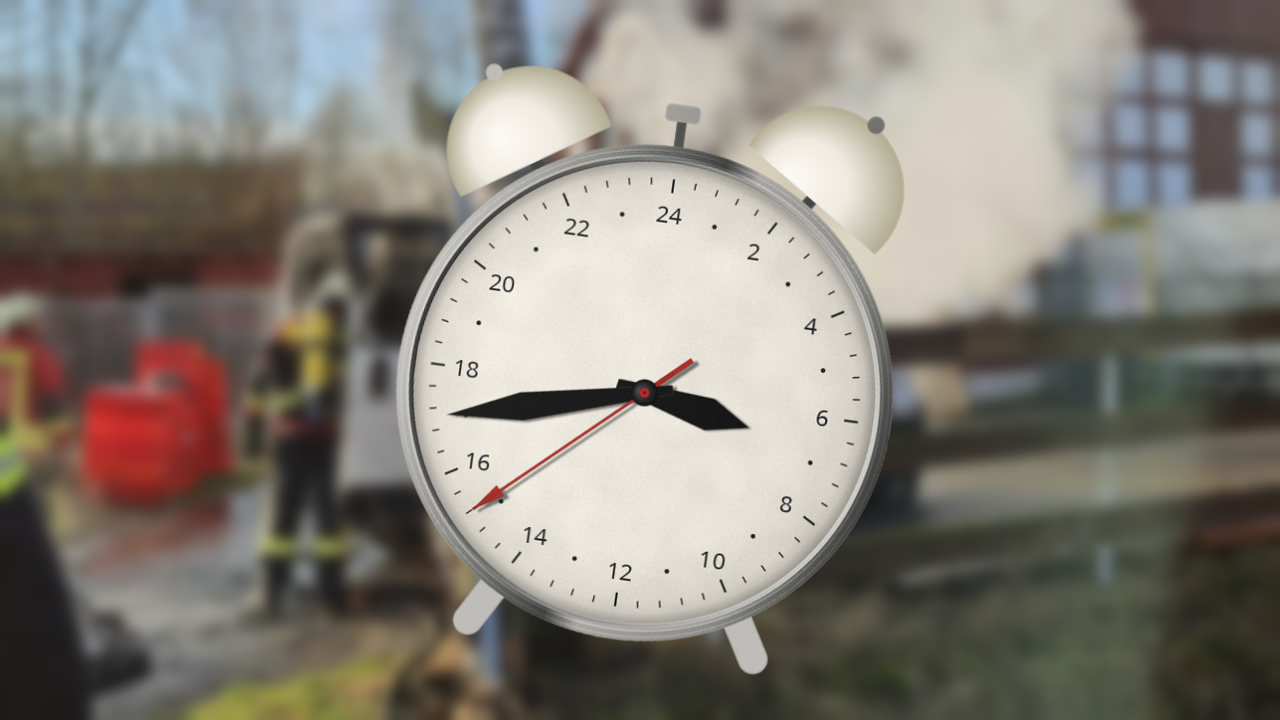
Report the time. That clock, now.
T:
6:42:38
